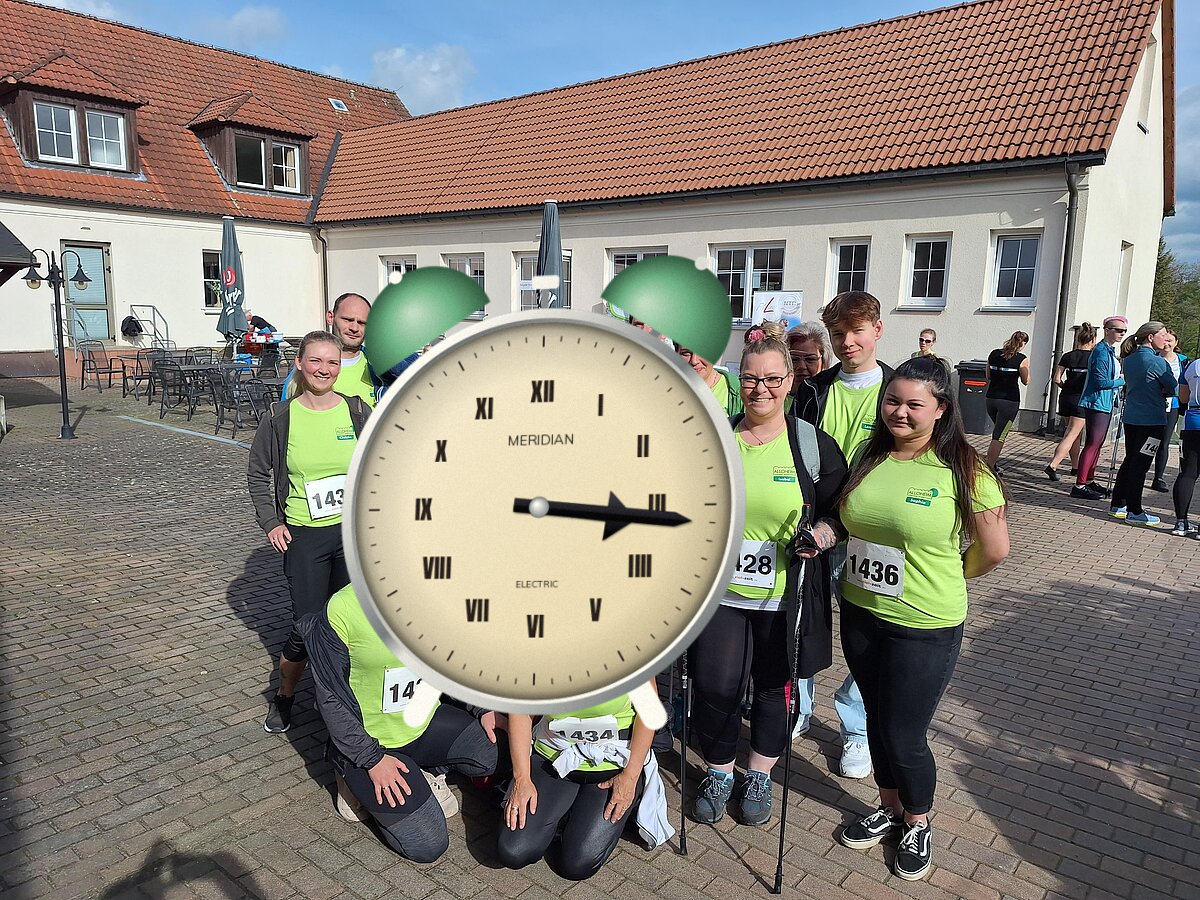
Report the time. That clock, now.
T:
3:16
